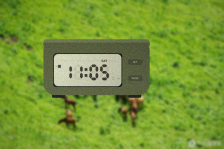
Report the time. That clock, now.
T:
11:05
